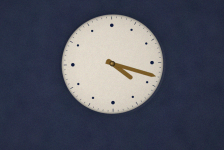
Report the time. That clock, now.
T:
4:18
